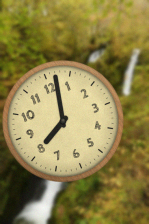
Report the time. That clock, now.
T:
8:02
